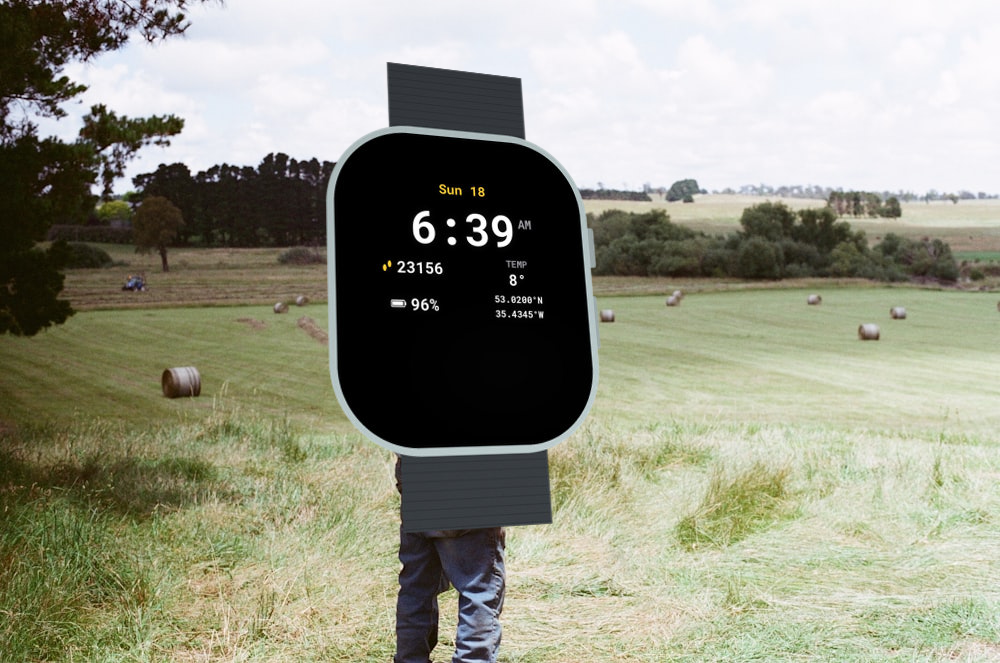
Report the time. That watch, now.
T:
6:39
